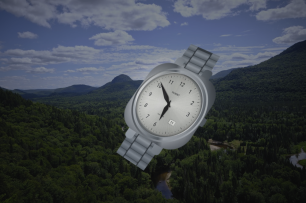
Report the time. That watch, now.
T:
5:51
